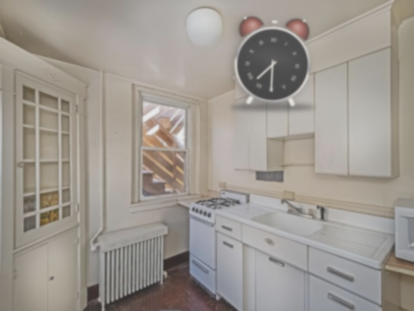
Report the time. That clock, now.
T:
7:30
